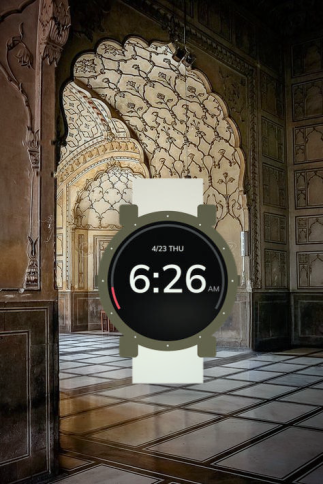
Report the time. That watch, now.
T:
6:26
